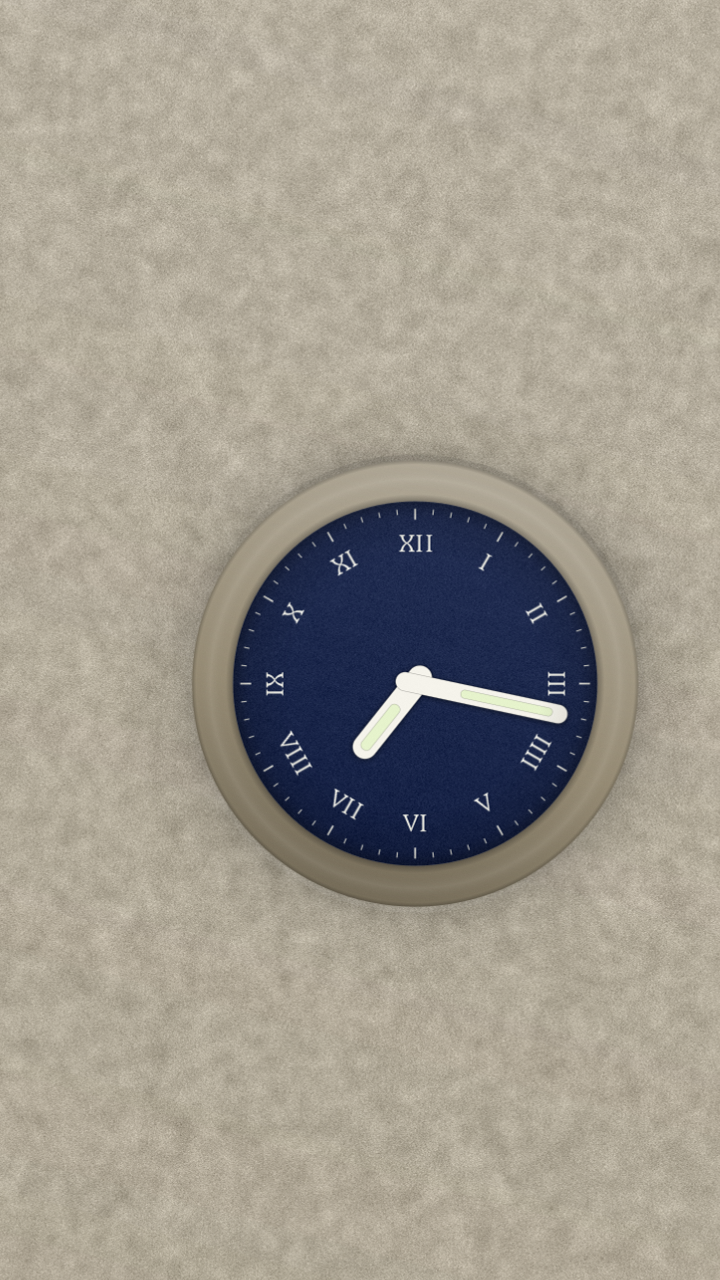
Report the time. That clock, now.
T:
7:17
